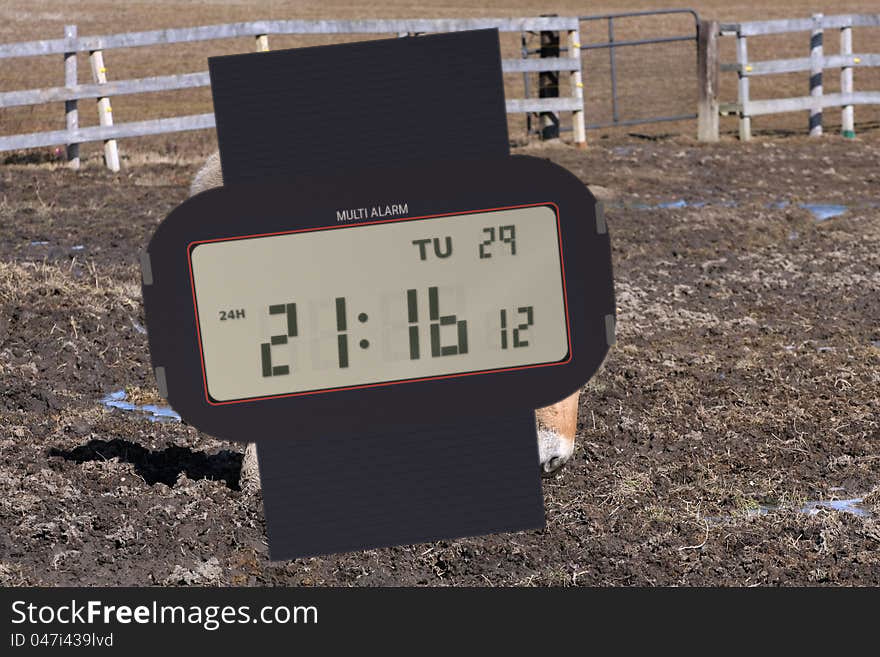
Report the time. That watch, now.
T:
21:16:12
